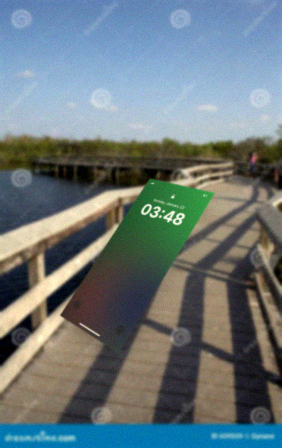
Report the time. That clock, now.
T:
3:48
